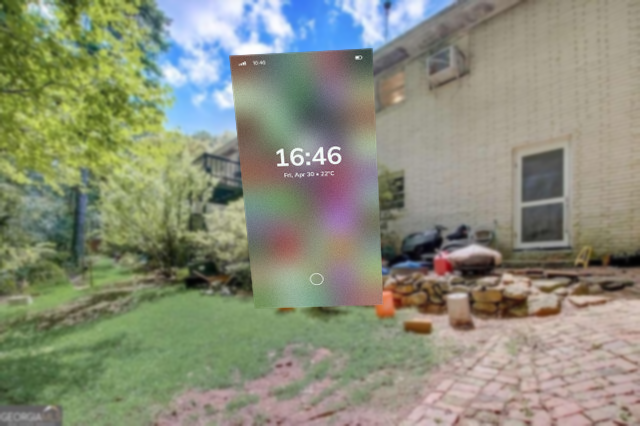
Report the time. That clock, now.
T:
16:46
